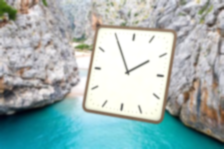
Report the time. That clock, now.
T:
1:55
